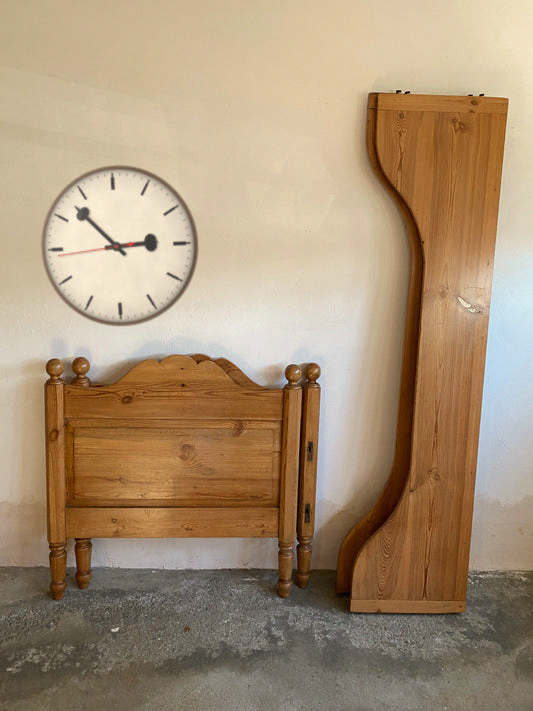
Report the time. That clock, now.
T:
2:52:44
